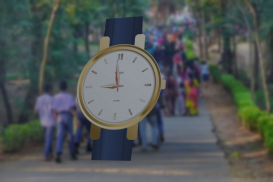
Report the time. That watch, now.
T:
8:59
